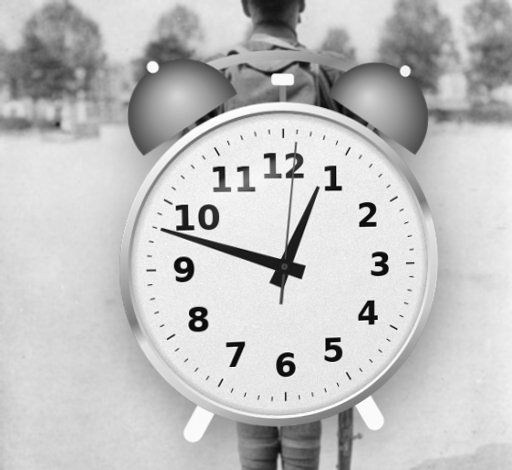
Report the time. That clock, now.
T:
12:48:01
